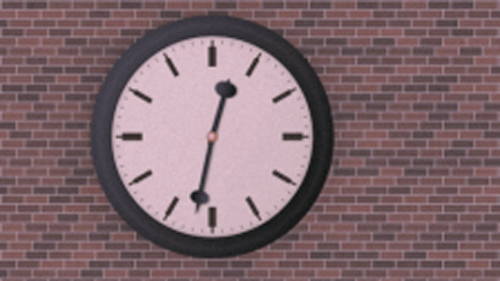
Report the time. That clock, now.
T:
12:32
